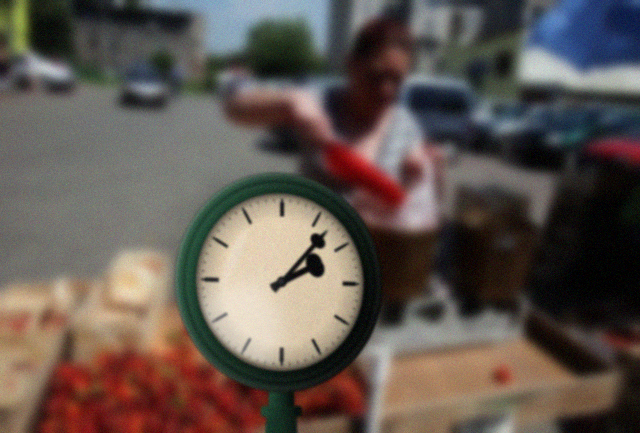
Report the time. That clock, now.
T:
2:07
